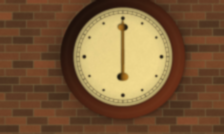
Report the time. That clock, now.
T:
6:00
